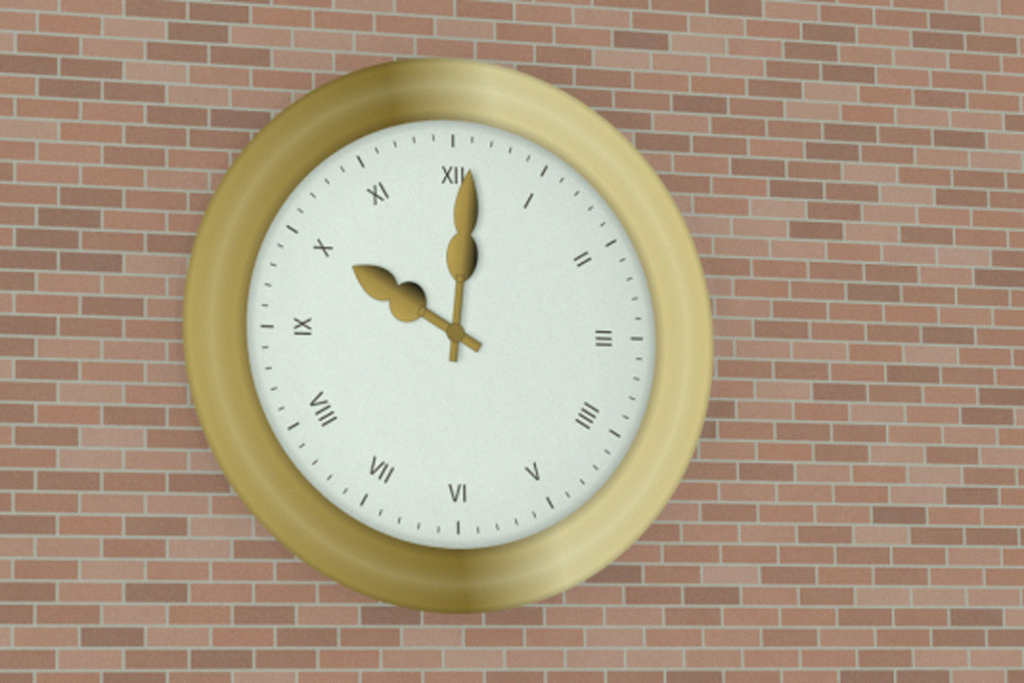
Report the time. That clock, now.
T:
10:01
